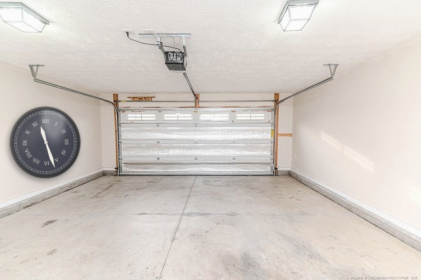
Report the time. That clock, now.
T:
11:27
